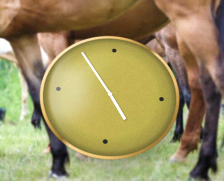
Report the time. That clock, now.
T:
4:54
